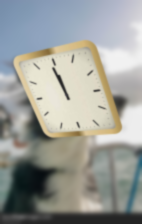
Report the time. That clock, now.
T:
11:59
